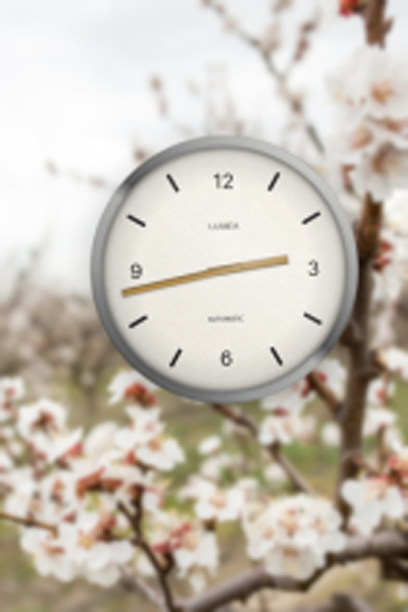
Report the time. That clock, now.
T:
2:43
